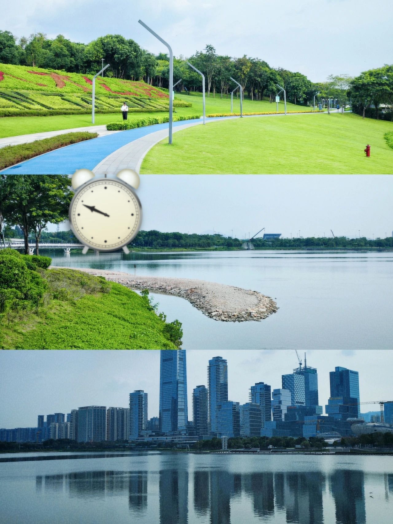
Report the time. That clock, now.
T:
9:49
